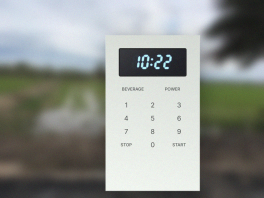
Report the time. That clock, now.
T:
10:22
